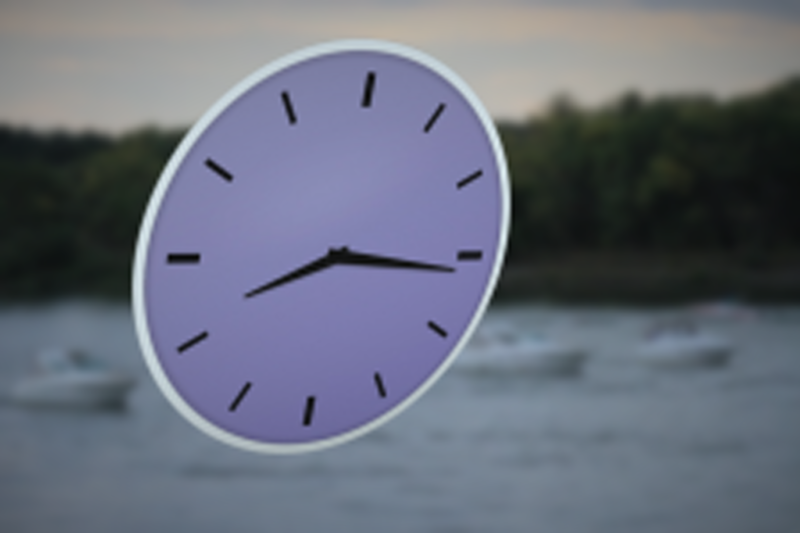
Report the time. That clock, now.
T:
8:16
